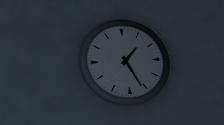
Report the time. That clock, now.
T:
1:26
